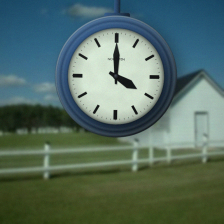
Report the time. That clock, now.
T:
4:00
